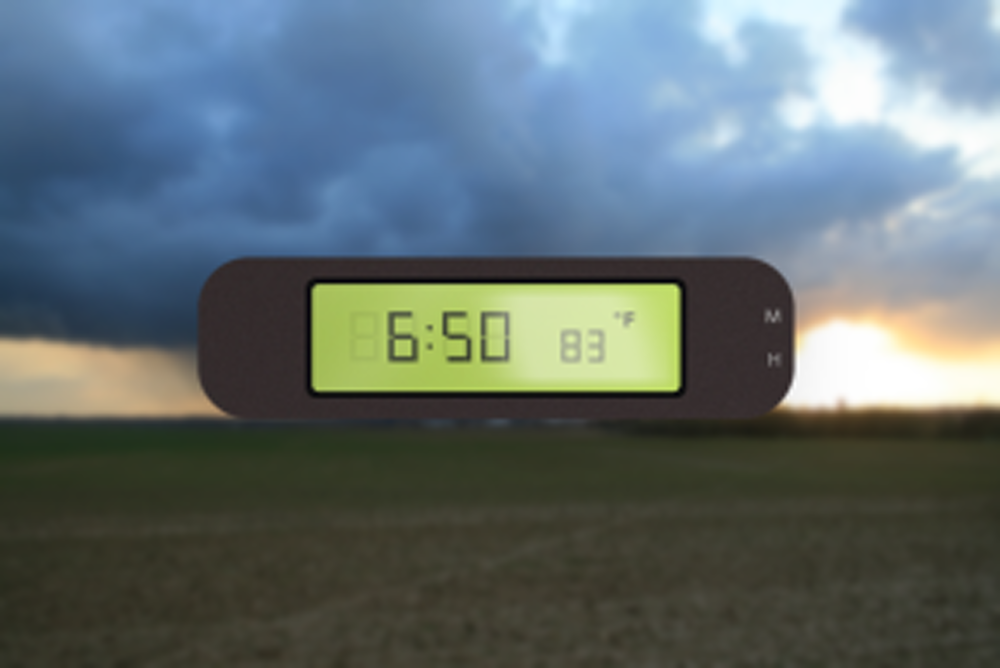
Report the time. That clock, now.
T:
6:50
